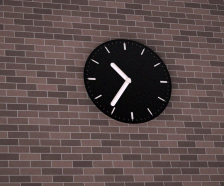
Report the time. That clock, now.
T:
10:36
